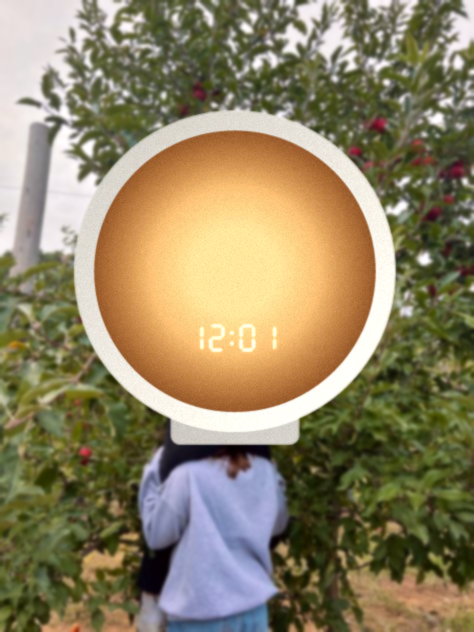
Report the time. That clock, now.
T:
12:01
